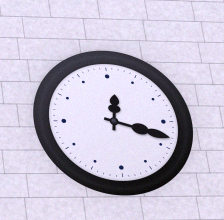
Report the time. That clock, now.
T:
12:18
